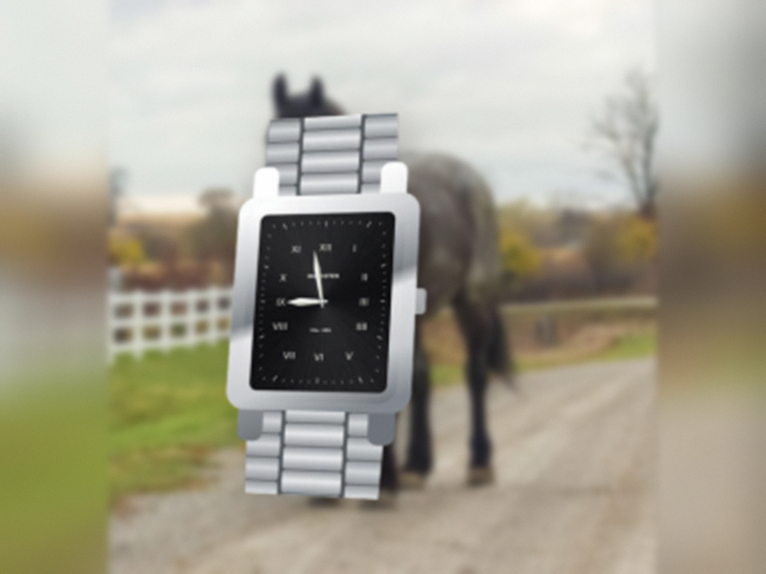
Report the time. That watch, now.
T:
8:58
